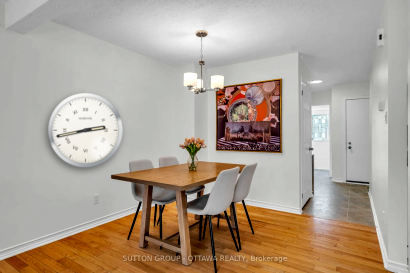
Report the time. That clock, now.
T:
2:43
